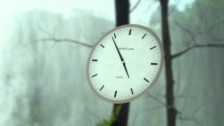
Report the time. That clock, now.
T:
4:54
